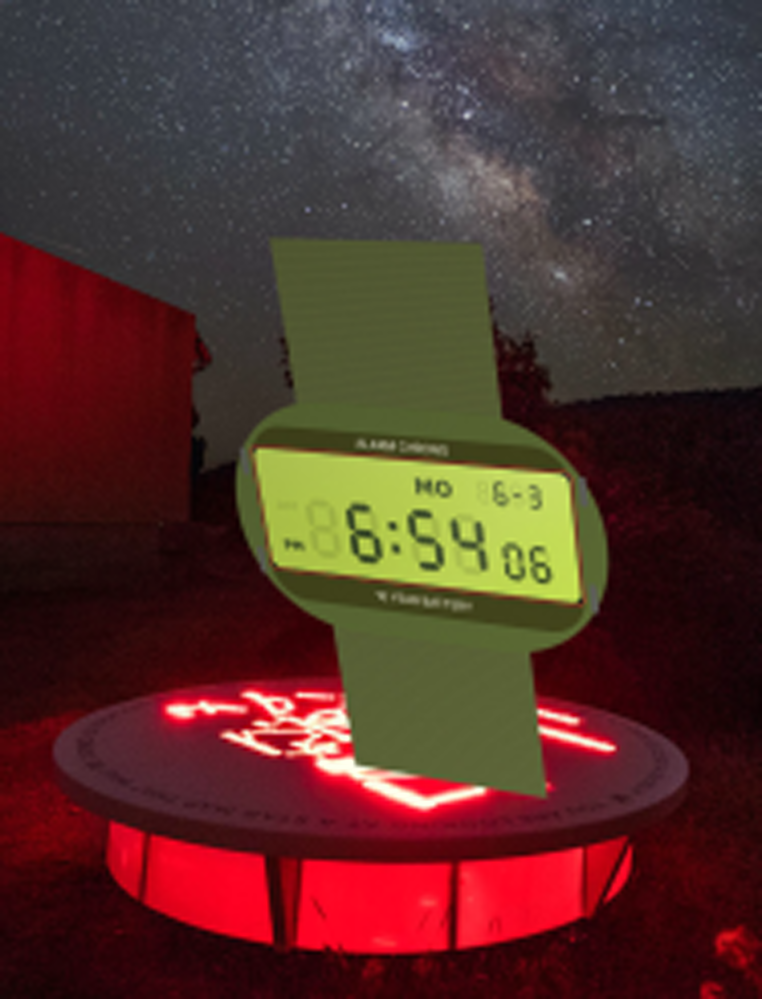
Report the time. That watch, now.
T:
6:54:06
